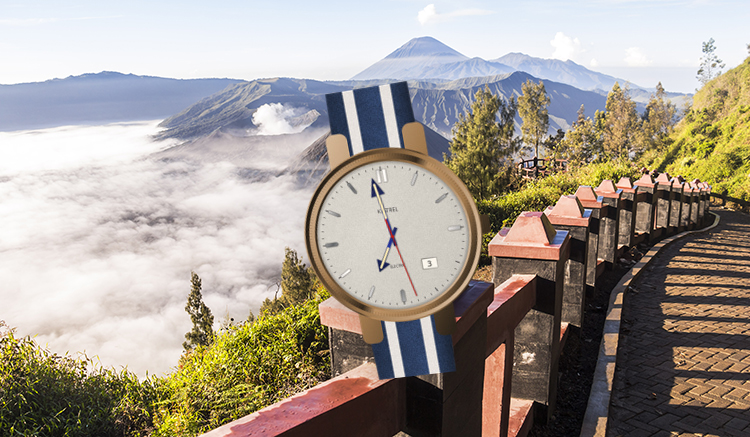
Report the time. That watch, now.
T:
6:58:28
